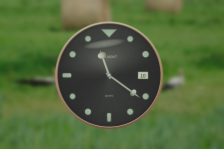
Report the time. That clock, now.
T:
11:21
